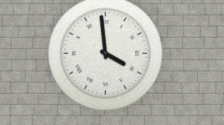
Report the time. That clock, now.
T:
3:59
